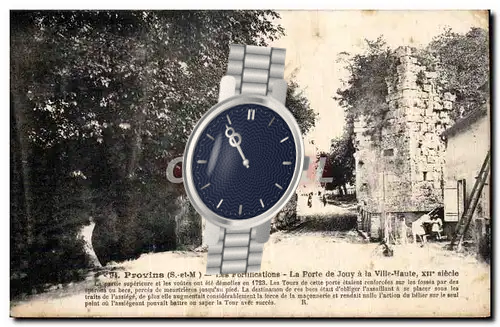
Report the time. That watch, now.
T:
10:54
